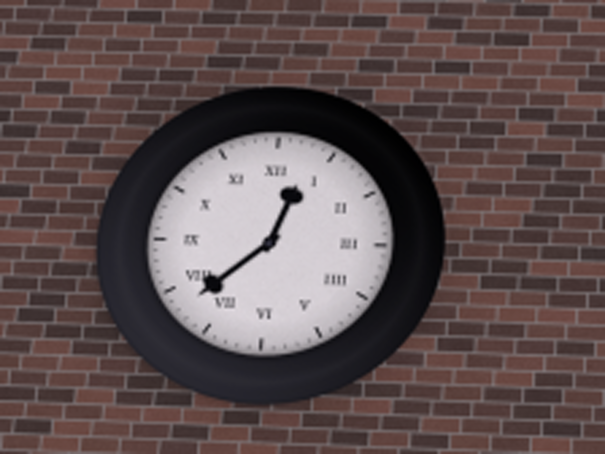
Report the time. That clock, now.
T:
12:38
